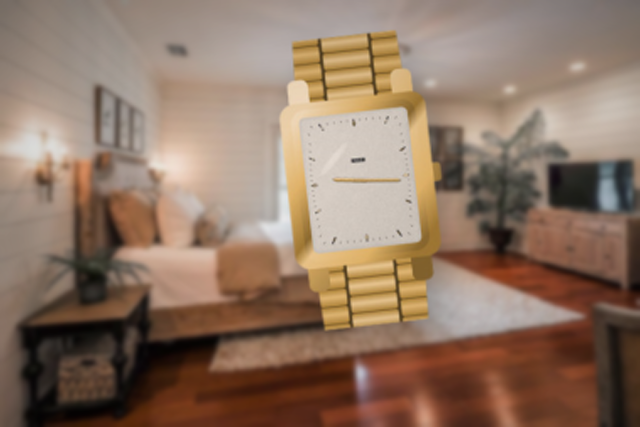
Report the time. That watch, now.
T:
9:16
